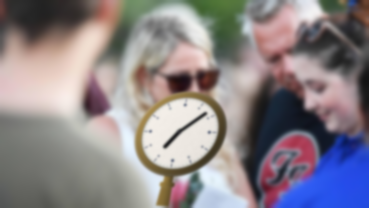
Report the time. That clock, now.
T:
7:08
